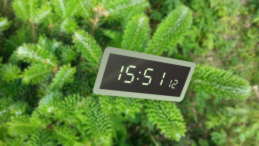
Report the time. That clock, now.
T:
15:51:12
